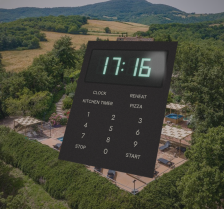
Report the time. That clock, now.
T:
17:16
